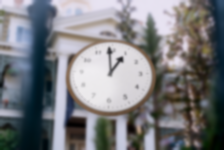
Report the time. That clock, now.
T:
12:59
